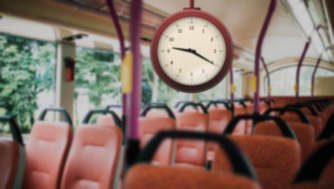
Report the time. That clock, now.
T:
9:20
